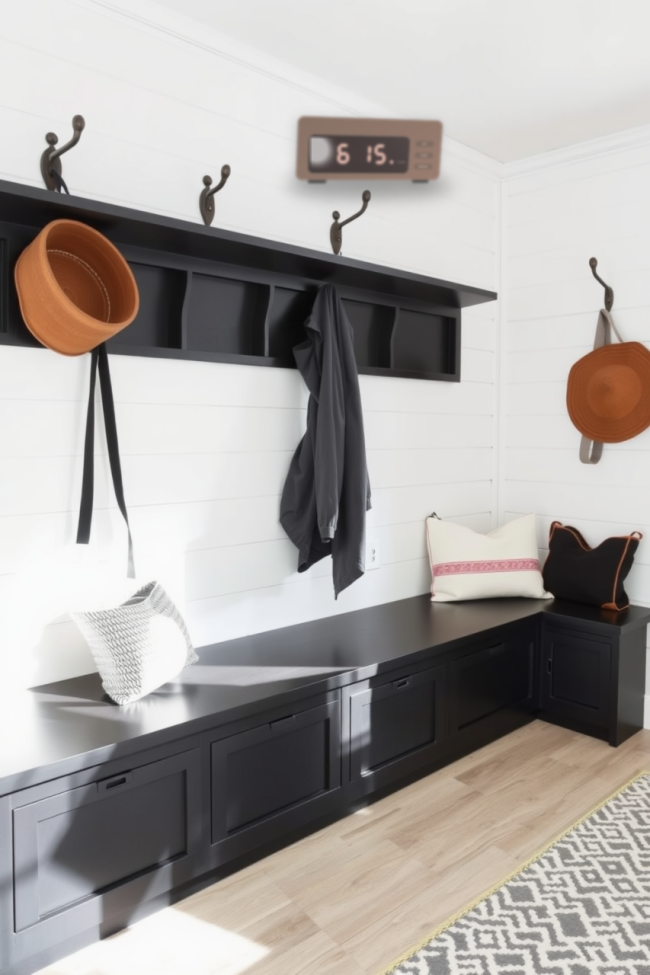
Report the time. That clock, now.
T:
6:15
